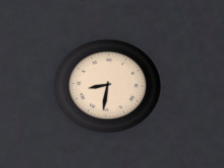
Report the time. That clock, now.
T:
8:31
